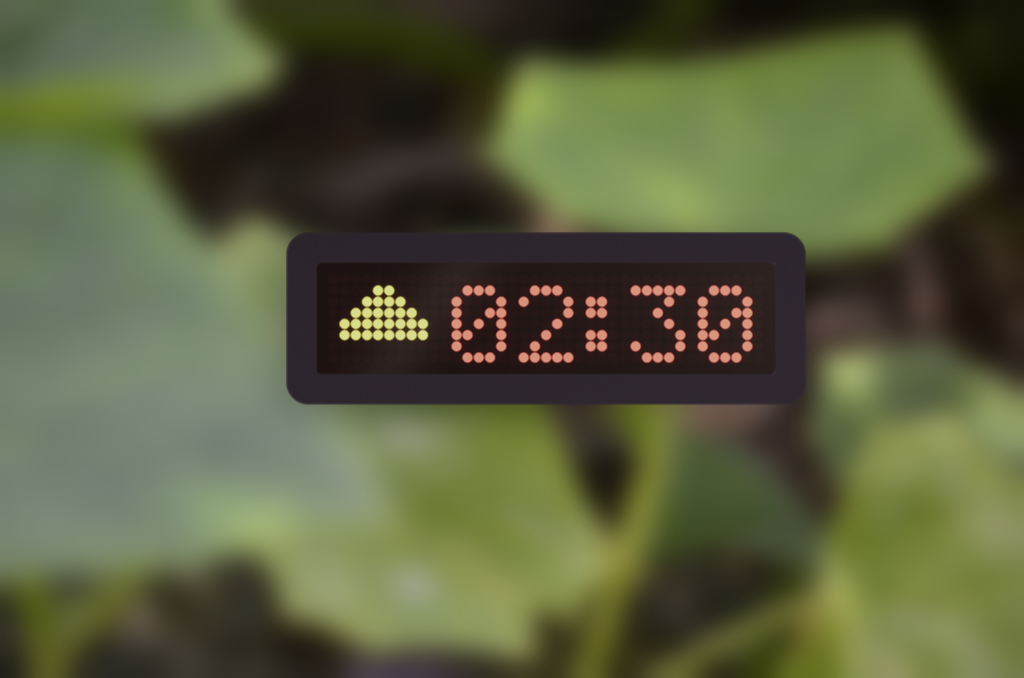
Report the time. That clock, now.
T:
2:30
